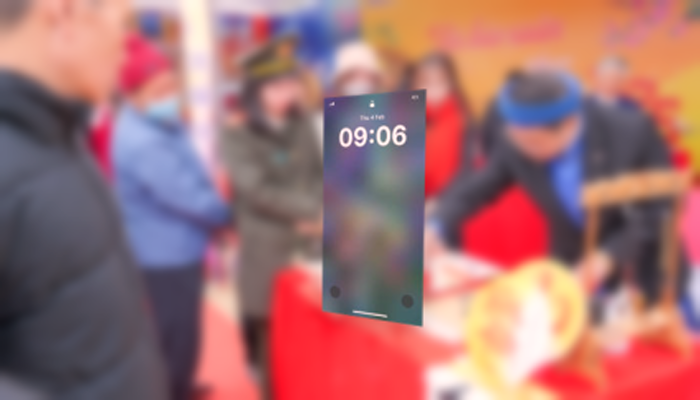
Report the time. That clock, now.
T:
9:06
